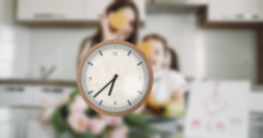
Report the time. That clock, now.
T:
6:38
